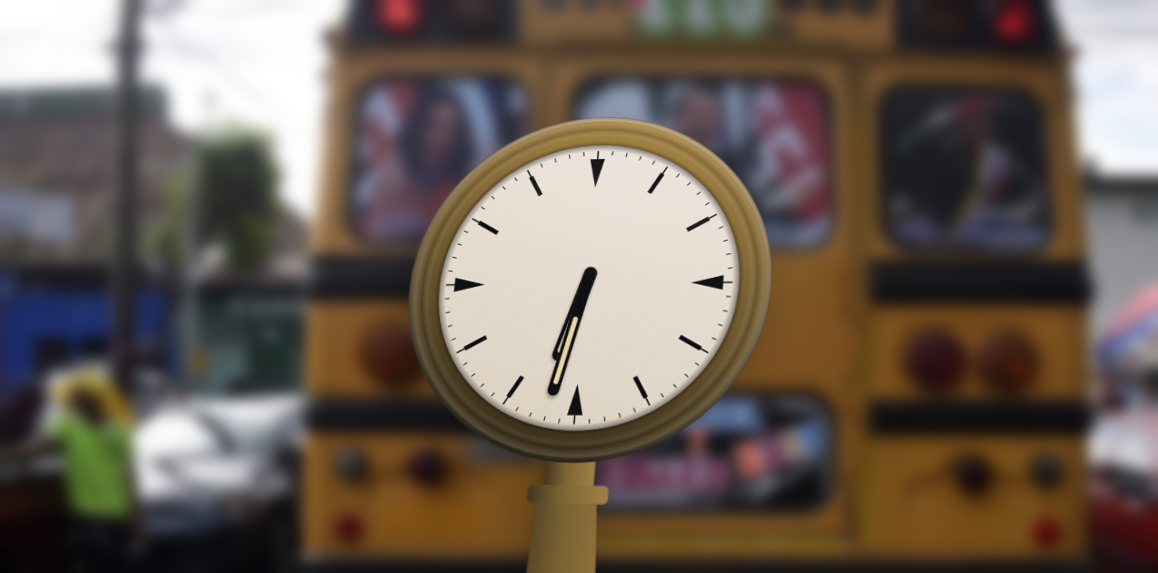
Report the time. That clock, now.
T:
6:32
